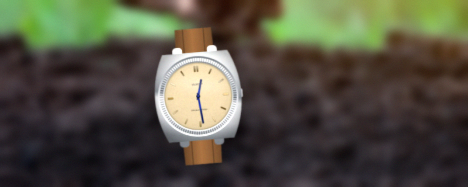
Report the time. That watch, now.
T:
12:29
